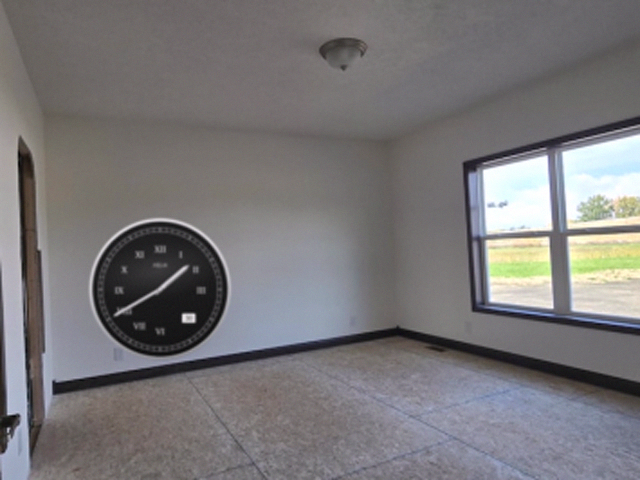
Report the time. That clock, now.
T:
1:40
